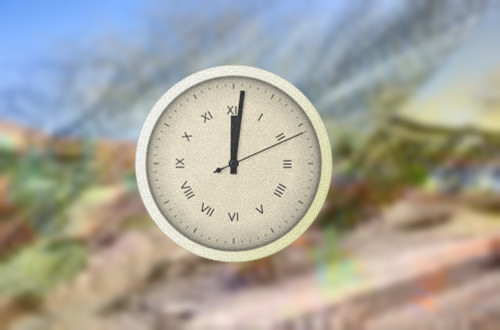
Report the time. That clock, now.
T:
12:01:11
